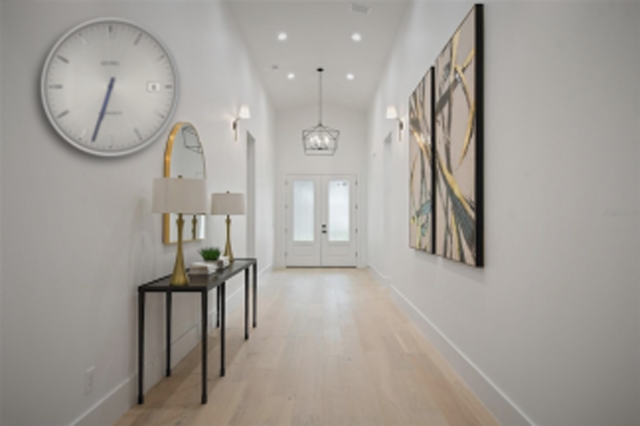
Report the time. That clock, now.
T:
6:33
